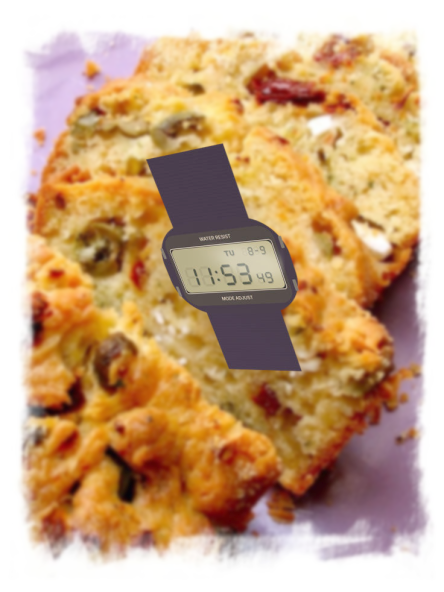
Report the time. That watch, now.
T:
11:53:49
